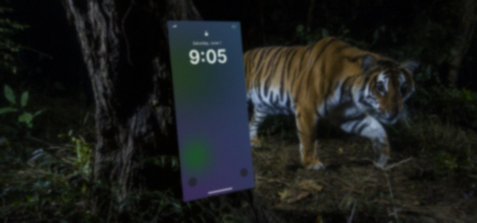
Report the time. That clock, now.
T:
9:05
